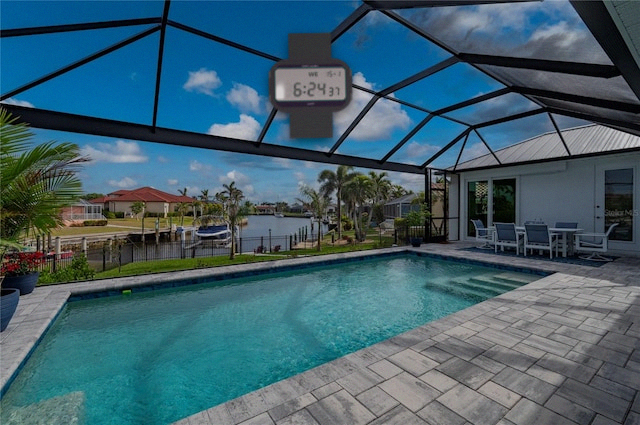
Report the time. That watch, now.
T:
6:24
